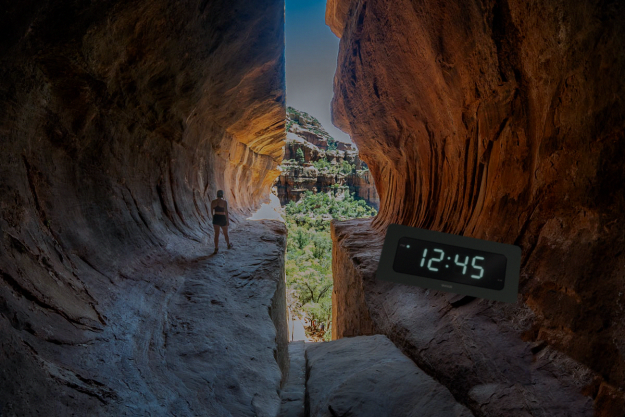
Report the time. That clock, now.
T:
12:45
